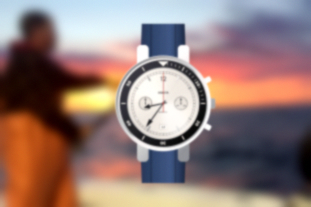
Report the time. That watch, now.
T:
8:36
